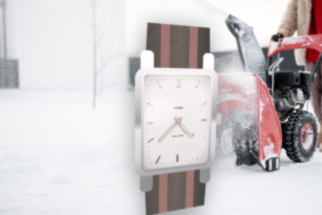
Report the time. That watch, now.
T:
4:38
